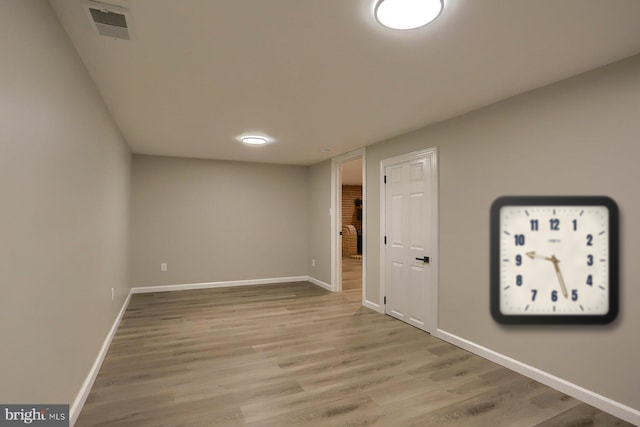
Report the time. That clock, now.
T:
9:27
